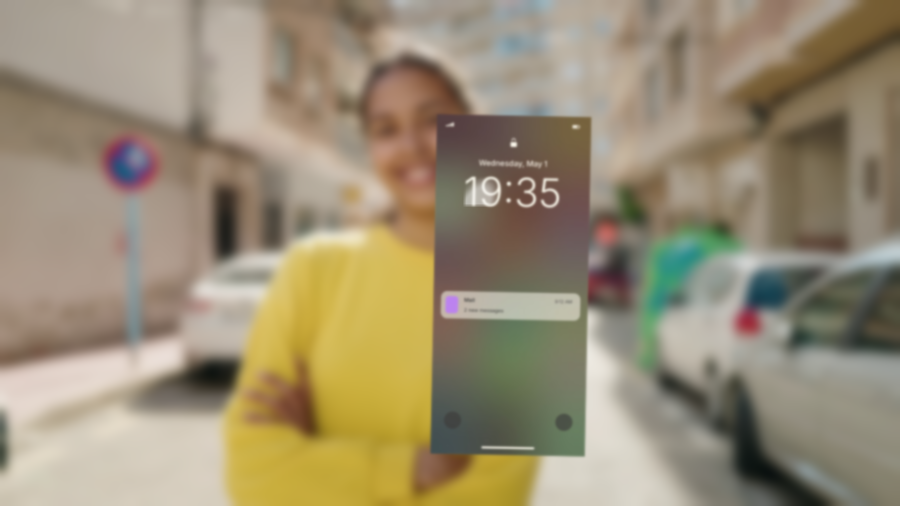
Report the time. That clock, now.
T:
19:35
